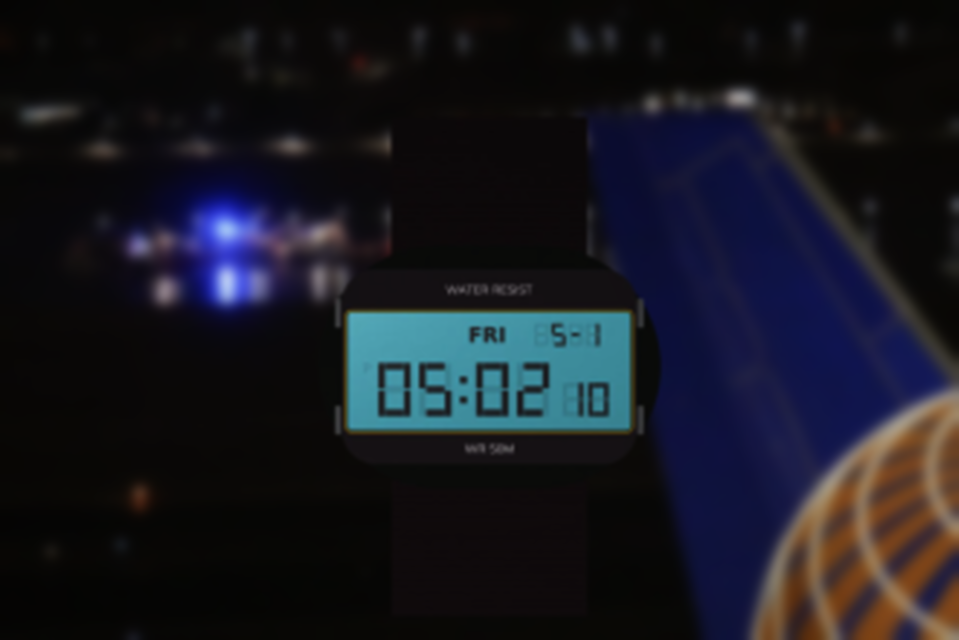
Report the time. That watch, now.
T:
5:02:10
